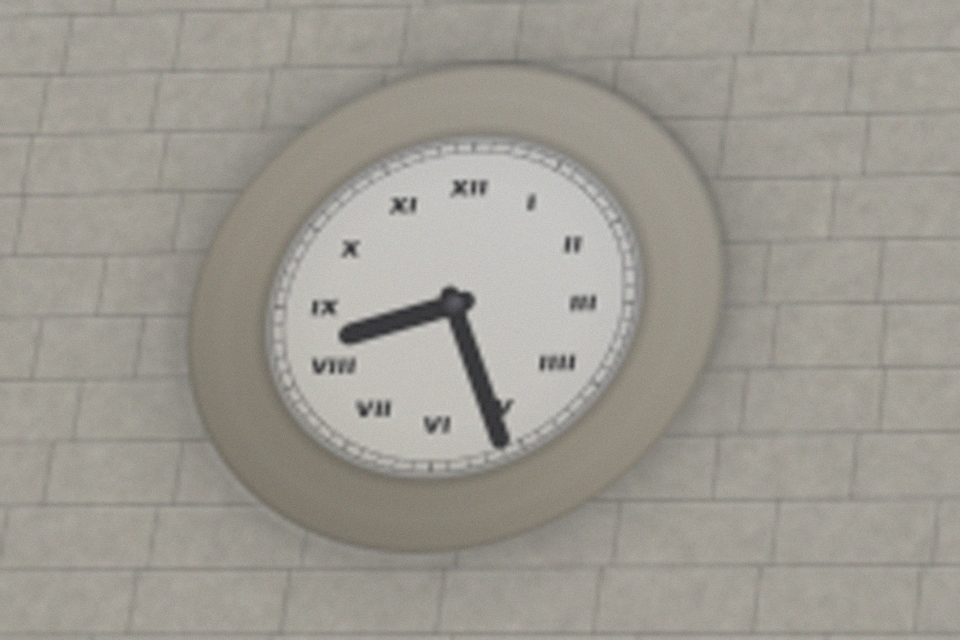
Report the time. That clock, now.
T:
8:26
